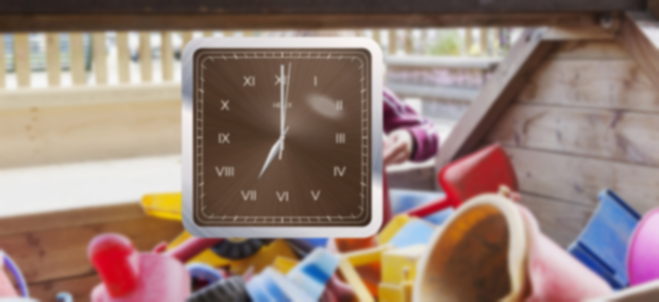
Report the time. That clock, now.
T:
7:00:01
